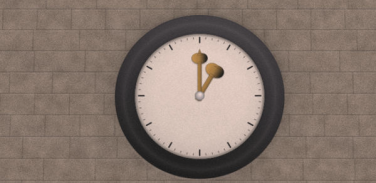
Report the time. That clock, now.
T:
1:00
